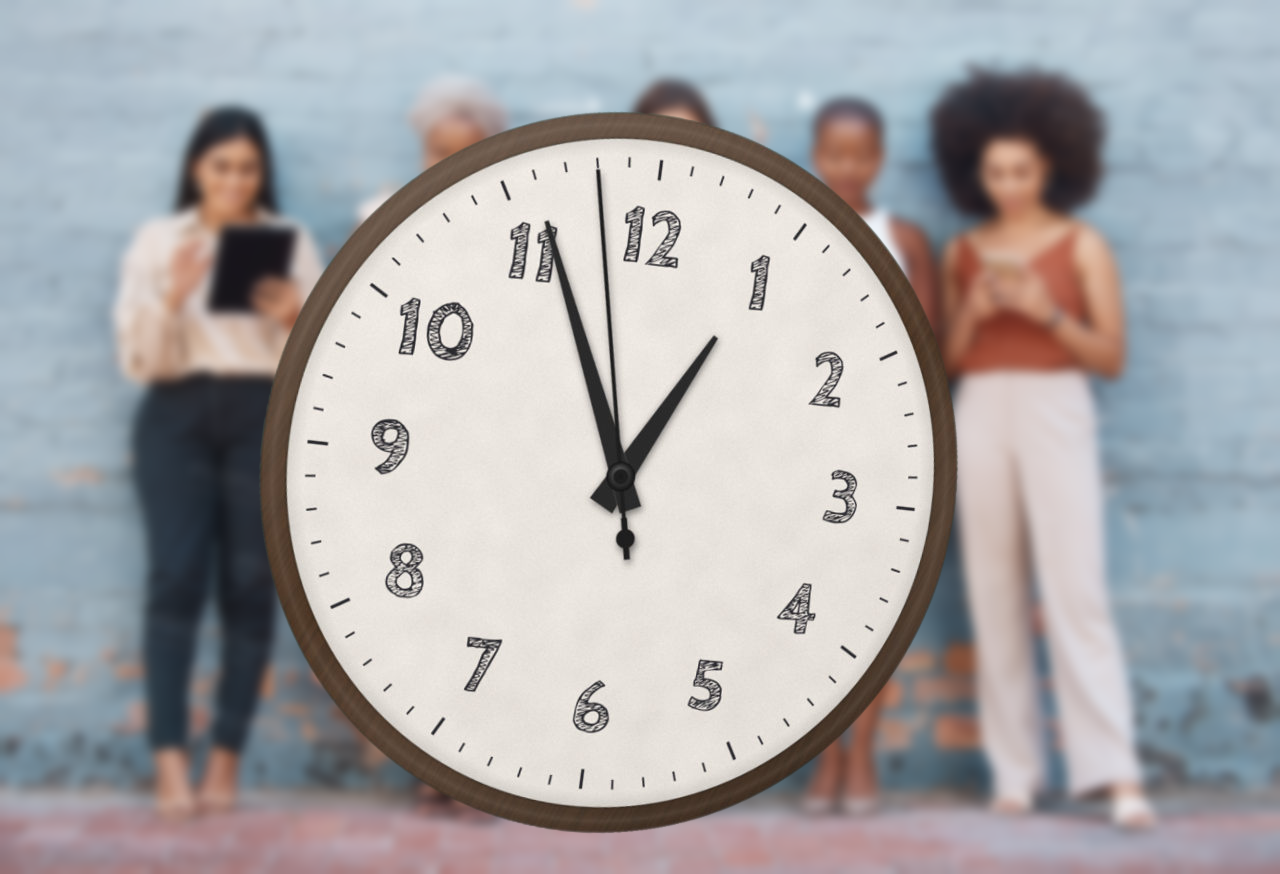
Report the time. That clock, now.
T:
12:55:58
